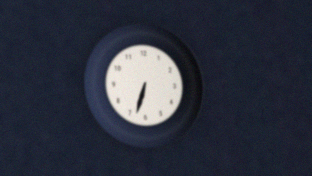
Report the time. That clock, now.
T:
6:33
